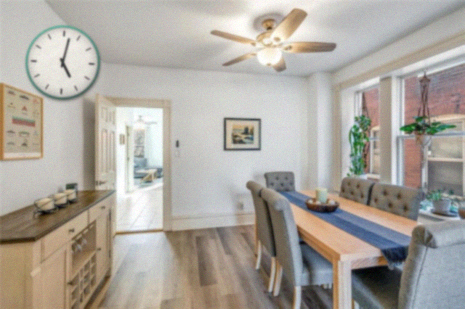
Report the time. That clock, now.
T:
5:02
